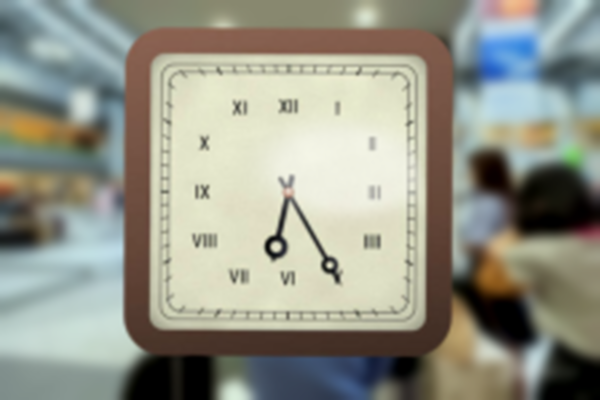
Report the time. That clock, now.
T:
6:25
